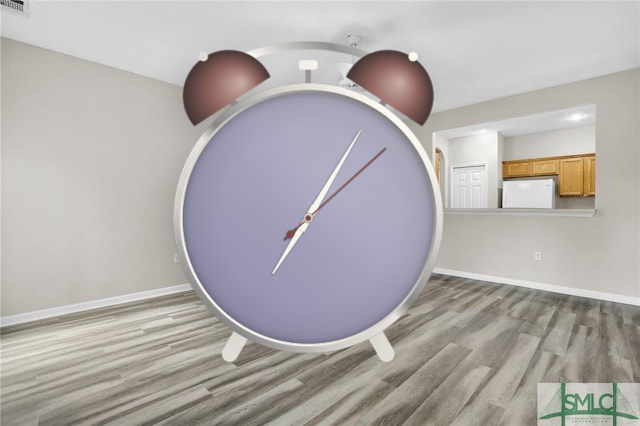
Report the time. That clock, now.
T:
7:05:08
